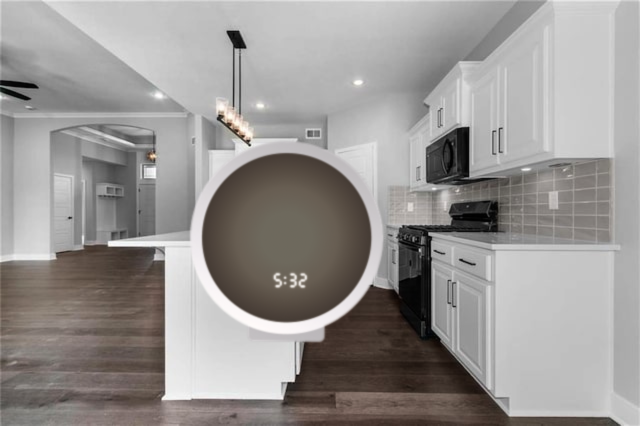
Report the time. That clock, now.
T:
5:32
